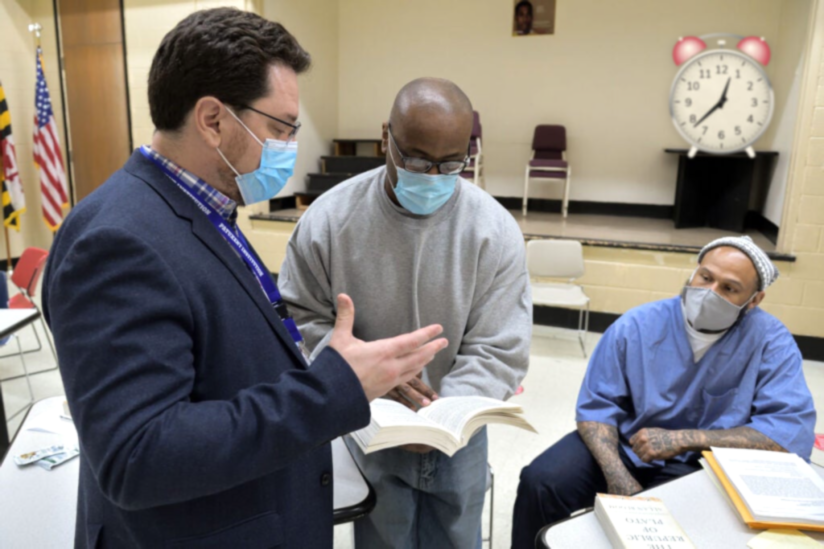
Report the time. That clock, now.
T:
12:38
